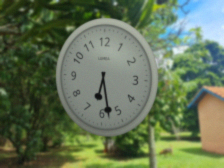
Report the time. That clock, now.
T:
6:28
